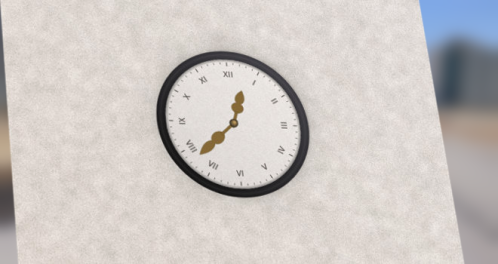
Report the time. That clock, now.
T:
12:38
